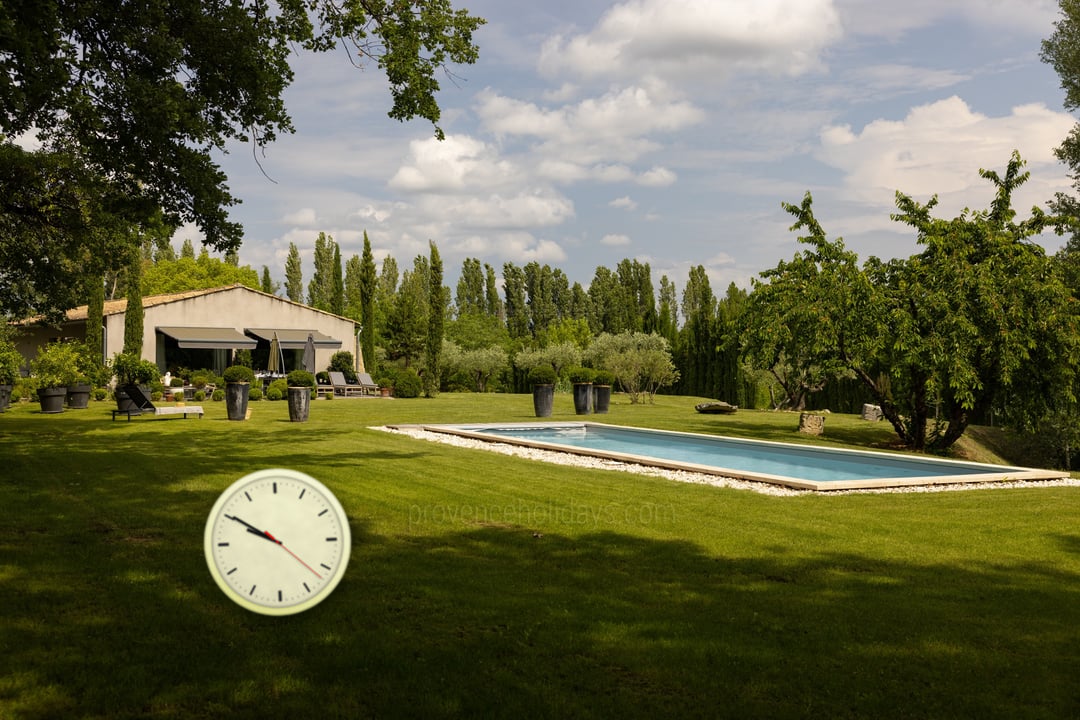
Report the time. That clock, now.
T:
9:50:22
